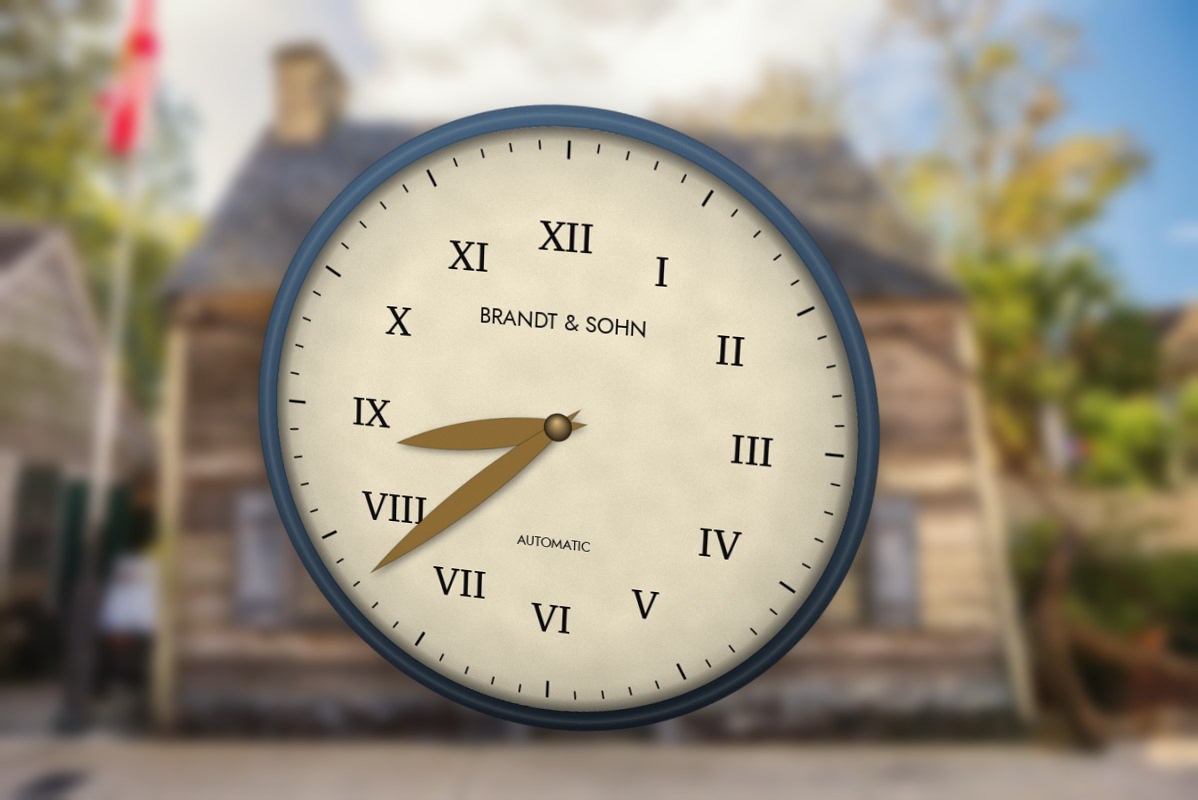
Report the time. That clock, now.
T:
8:38
